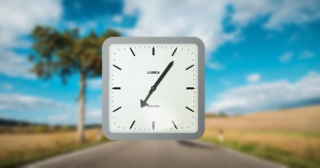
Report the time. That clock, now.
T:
7:06
